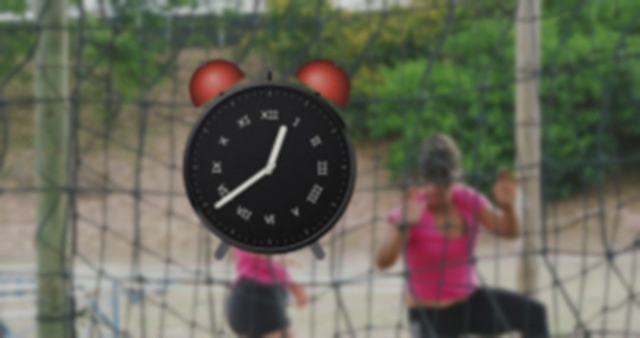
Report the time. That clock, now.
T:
12:39
